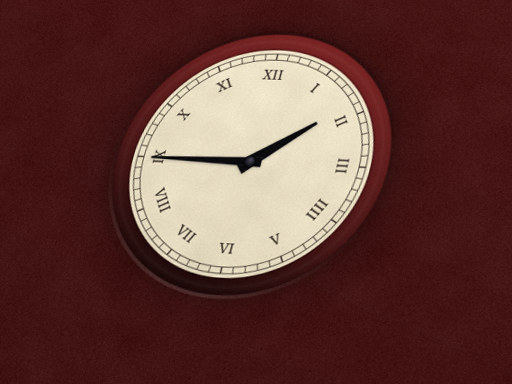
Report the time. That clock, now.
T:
1:45
